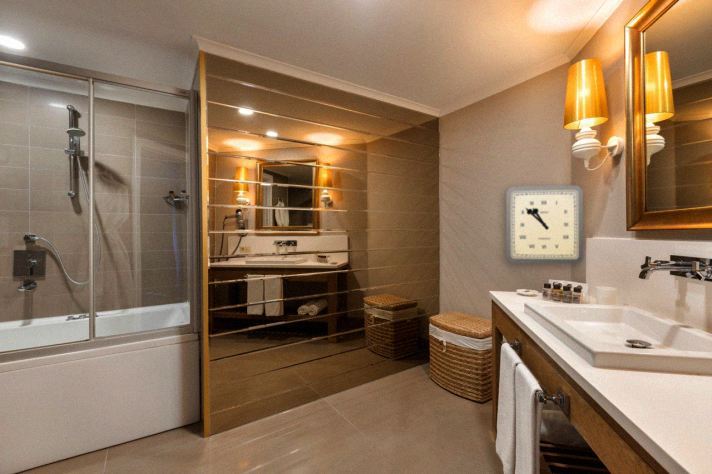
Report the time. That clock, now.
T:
10:52
